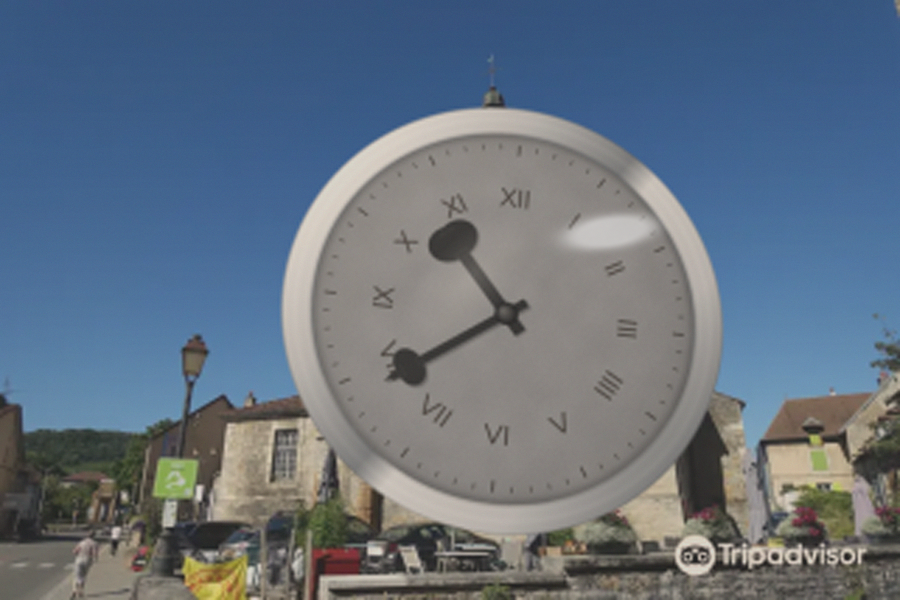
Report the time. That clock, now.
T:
10:39
